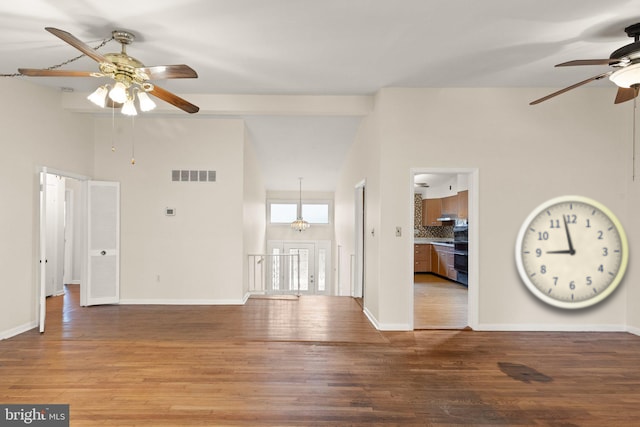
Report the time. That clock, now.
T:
8:58
